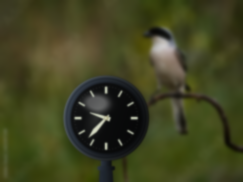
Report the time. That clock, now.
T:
9:37
